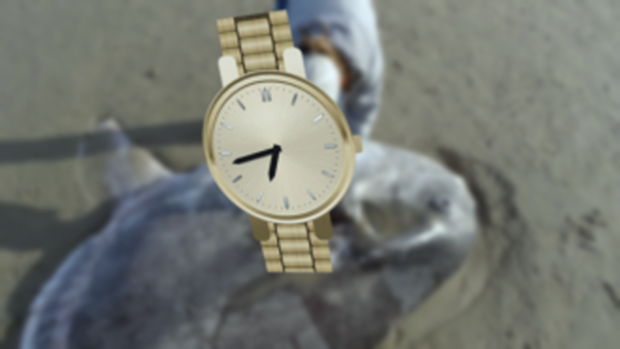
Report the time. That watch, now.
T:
6:43
